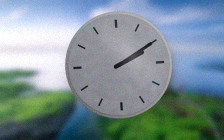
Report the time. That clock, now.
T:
2:10
